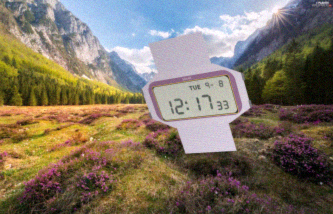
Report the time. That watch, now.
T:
12:17
